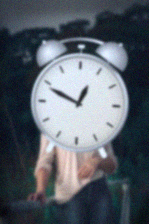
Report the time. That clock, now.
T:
12:49
